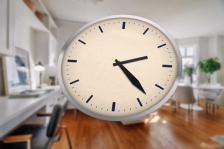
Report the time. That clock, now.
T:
2:23
